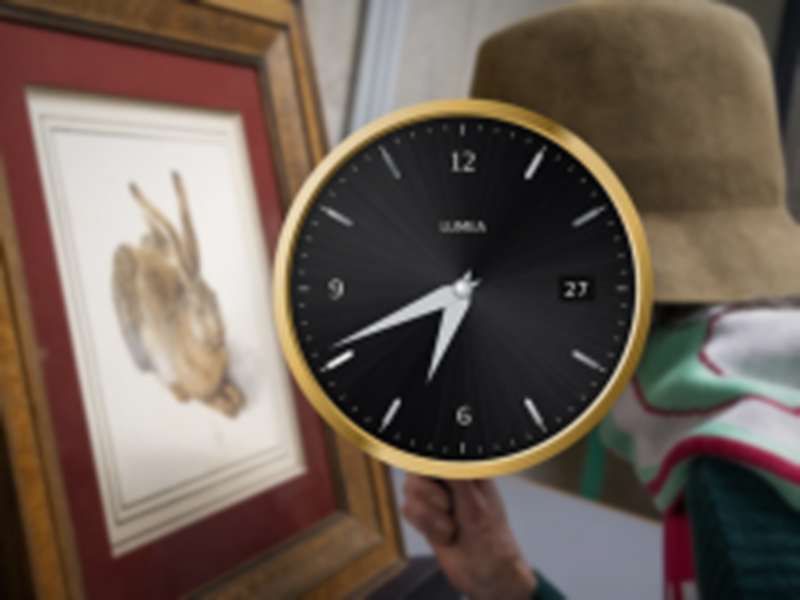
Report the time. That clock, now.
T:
6:41
